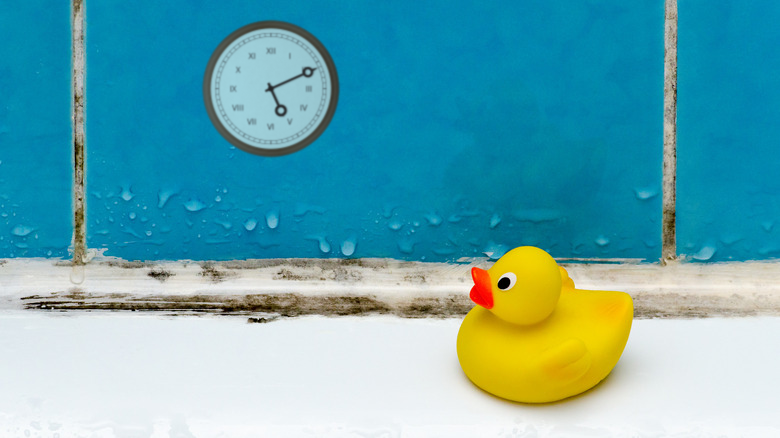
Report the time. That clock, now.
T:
5:11
